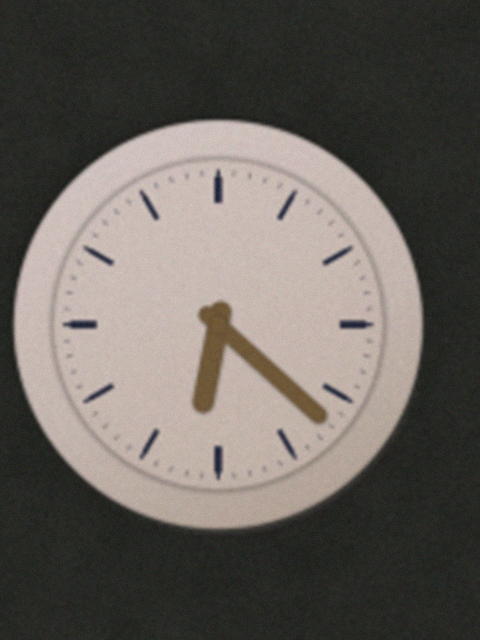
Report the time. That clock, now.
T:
6:22
